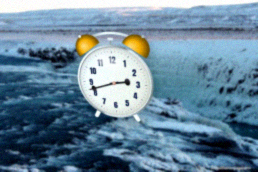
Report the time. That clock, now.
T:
2:42
